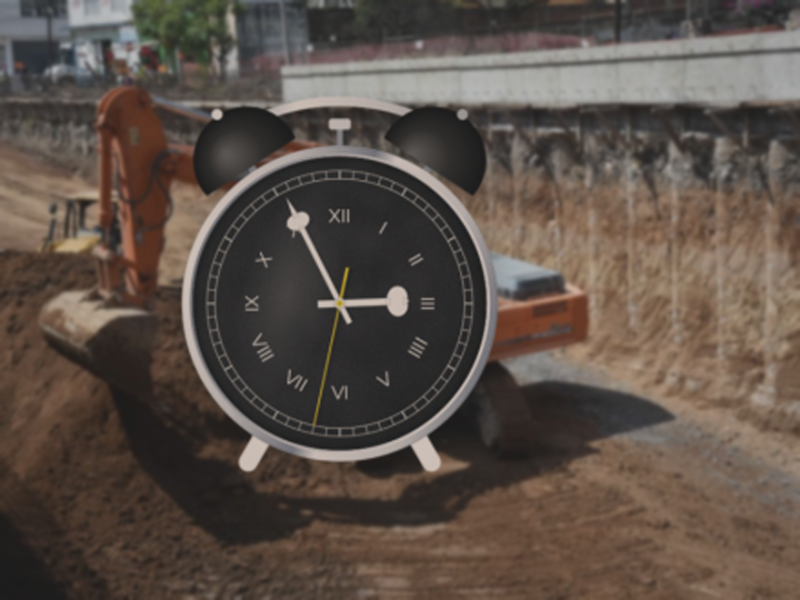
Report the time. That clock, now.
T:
2:55:32
